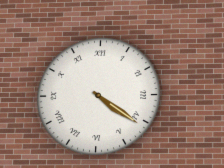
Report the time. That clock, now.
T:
4:21
